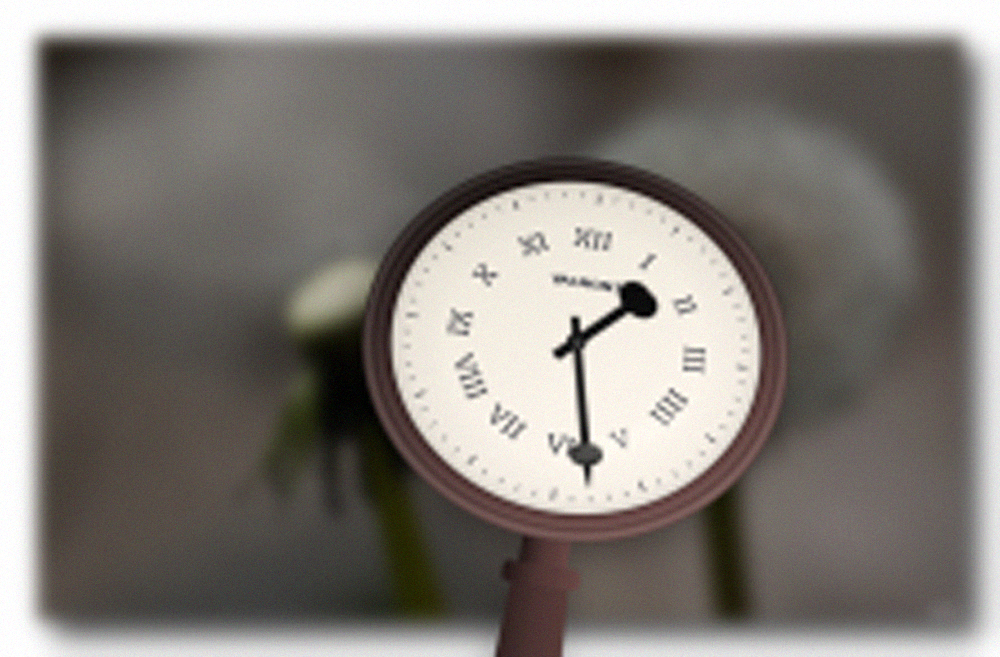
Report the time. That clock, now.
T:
1:28
